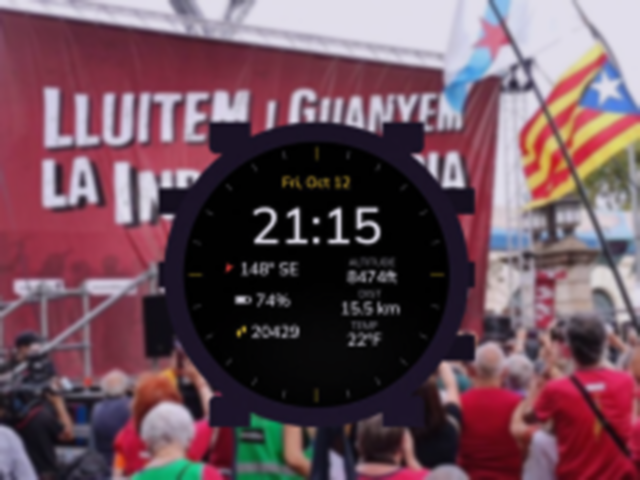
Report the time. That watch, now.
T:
21:15
